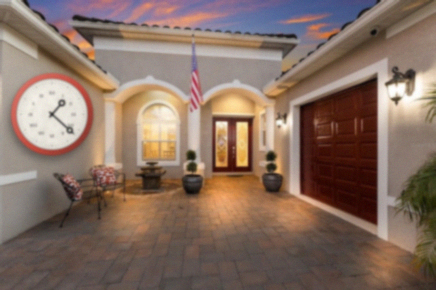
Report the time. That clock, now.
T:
1:22
